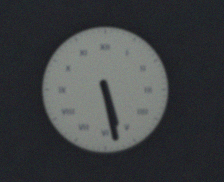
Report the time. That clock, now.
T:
5:28
